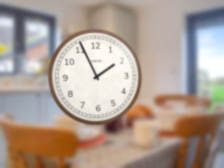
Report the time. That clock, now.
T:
1:56
